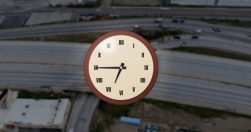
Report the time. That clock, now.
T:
6:45
